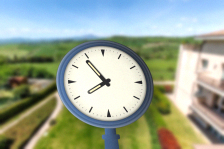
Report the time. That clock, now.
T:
7:54
